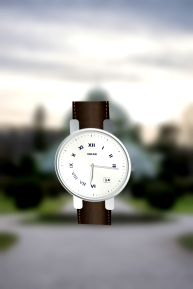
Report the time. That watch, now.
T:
6:16
